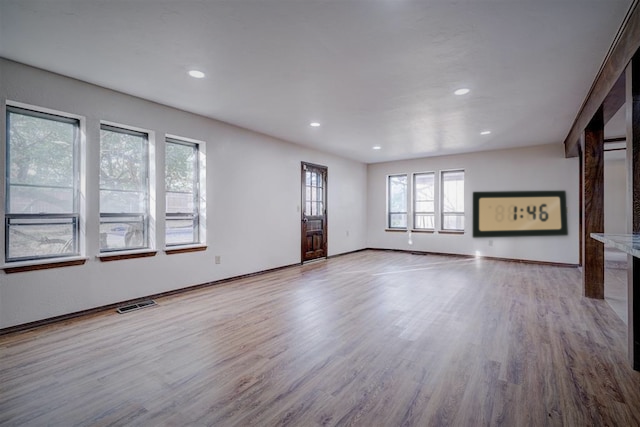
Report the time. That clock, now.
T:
1:46
